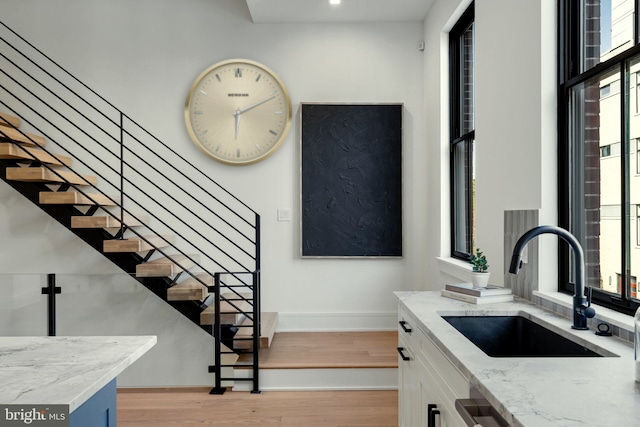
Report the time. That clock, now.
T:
6:11
